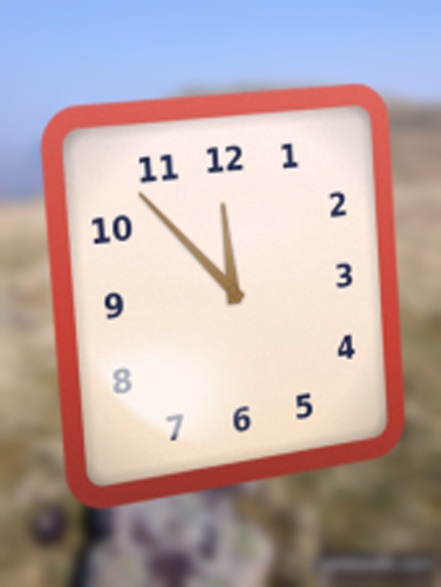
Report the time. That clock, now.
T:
11:53
